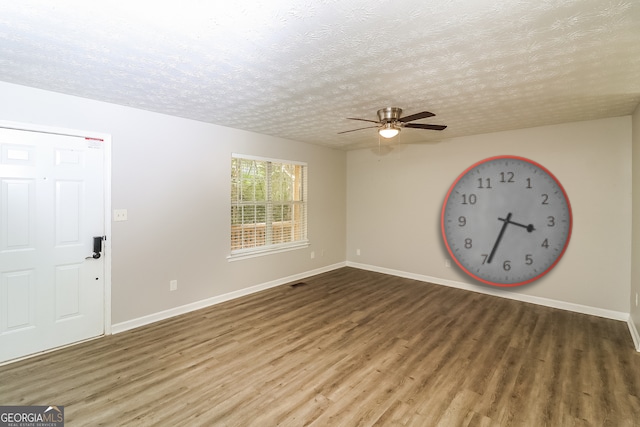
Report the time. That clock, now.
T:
3:34
